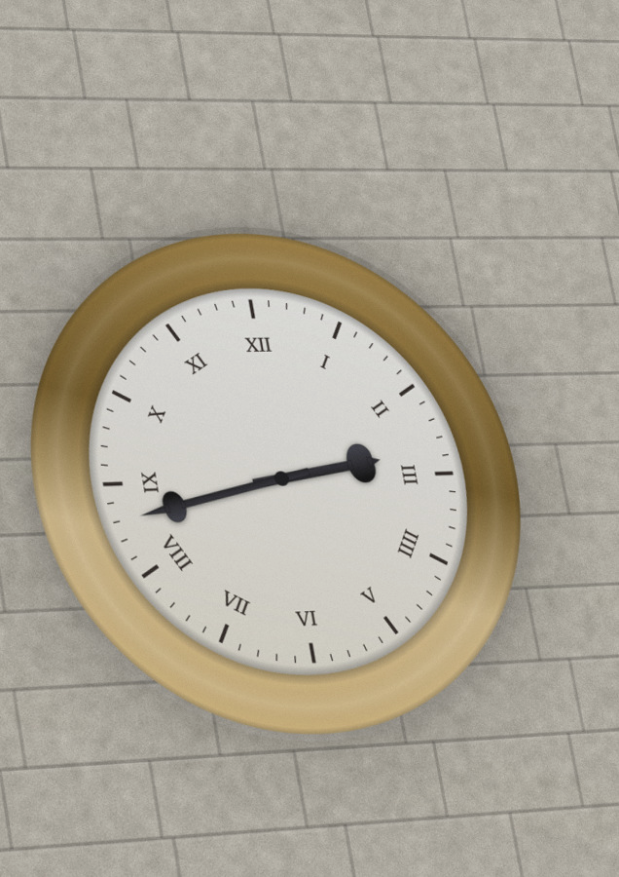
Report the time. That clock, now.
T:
2:43
